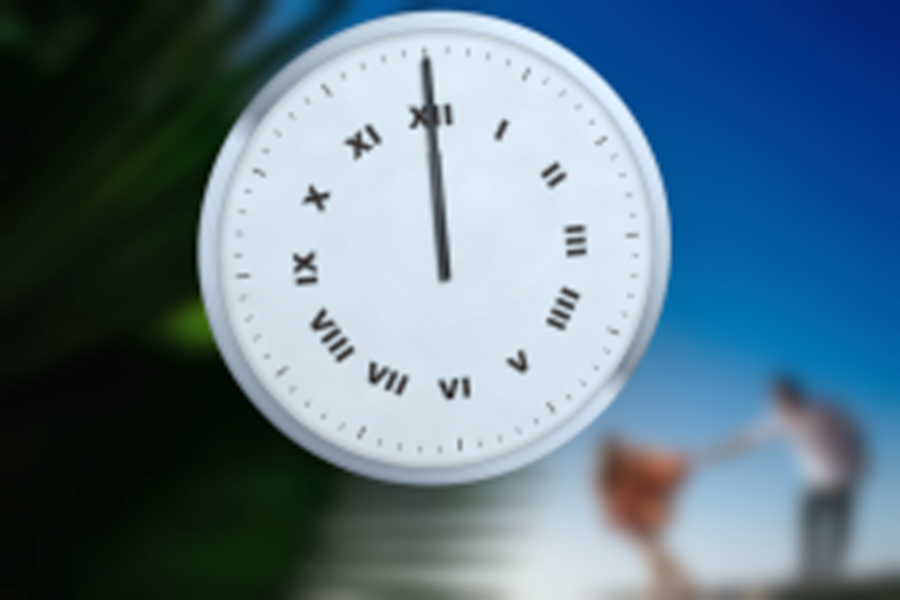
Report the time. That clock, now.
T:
12:00
